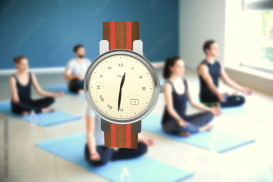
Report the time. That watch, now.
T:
12:31
